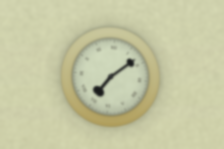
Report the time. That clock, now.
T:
7:08
